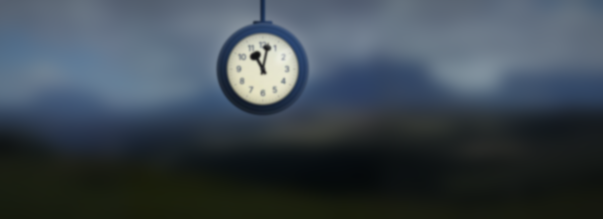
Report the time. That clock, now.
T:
11:02
